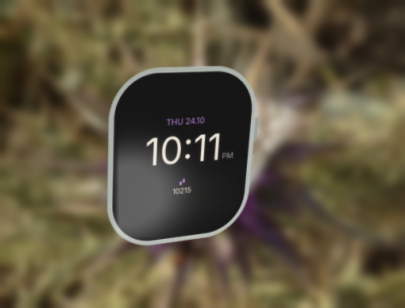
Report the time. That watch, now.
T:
10:11
